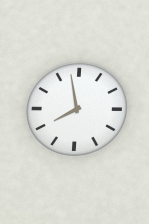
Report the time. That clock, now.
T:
7:58
